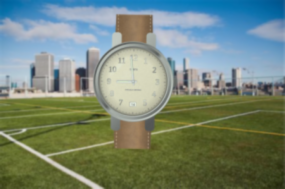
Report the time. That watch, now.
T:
8:59
